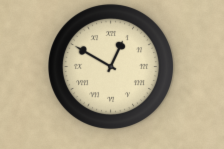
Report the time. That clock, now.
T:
12:50
